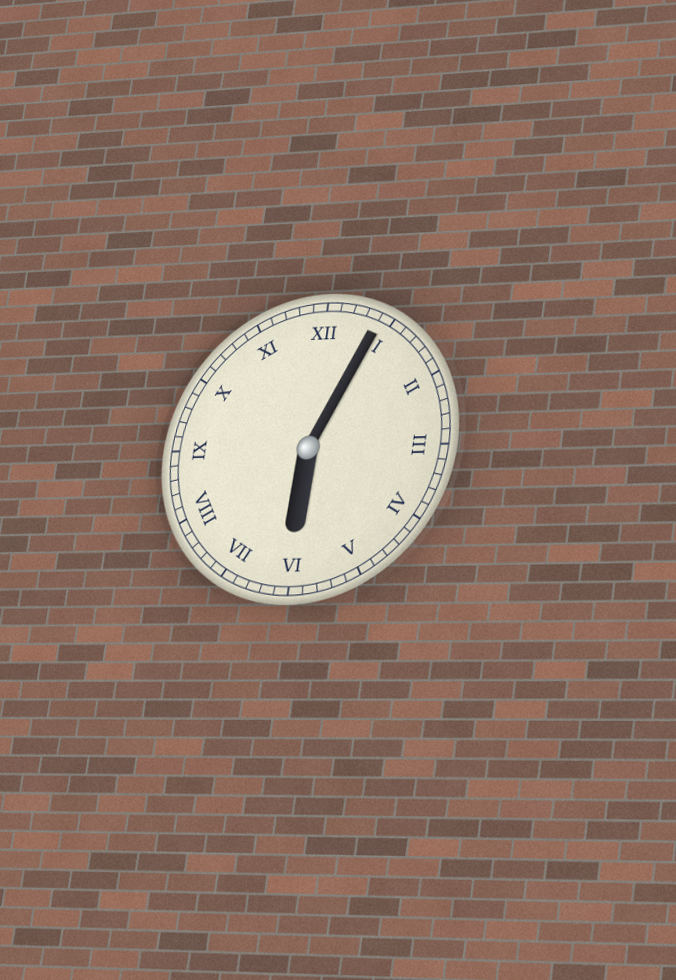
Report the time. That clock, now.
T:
6:04
